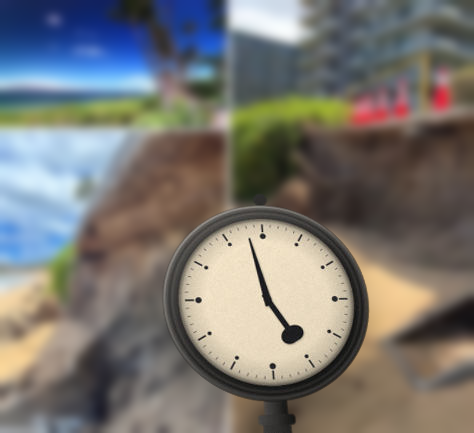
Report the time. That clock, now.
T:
4:58
